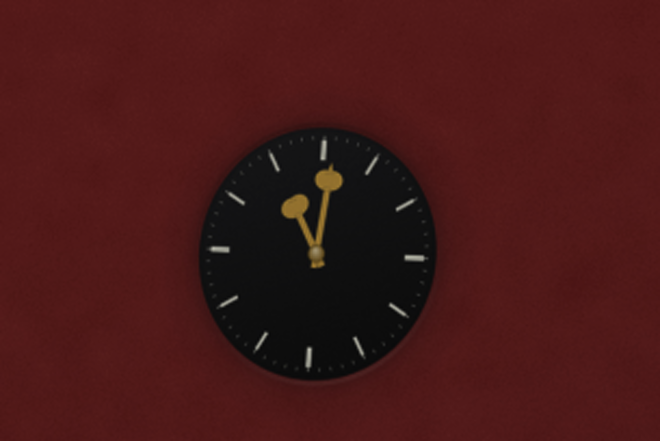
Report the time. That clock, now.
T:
11:01
